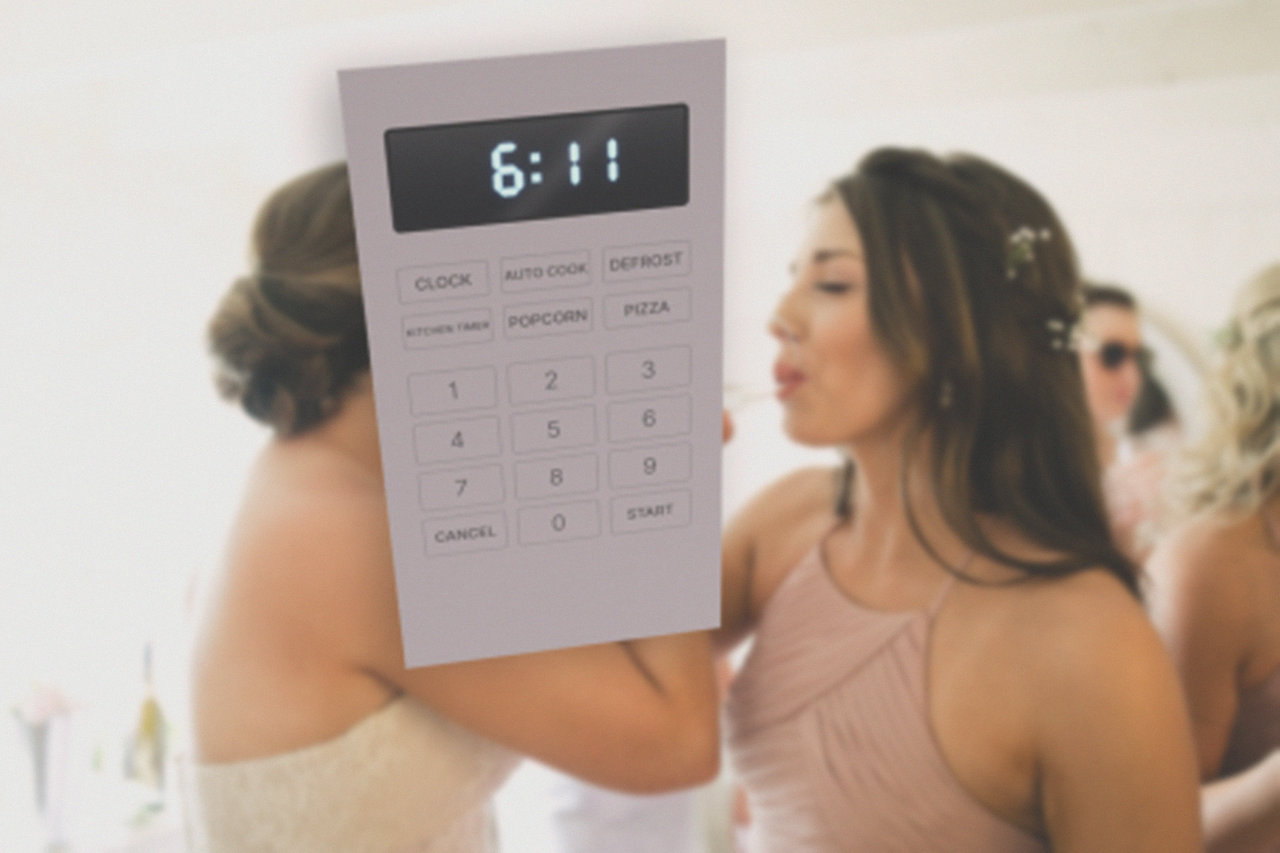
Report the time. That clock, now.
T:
6:11
